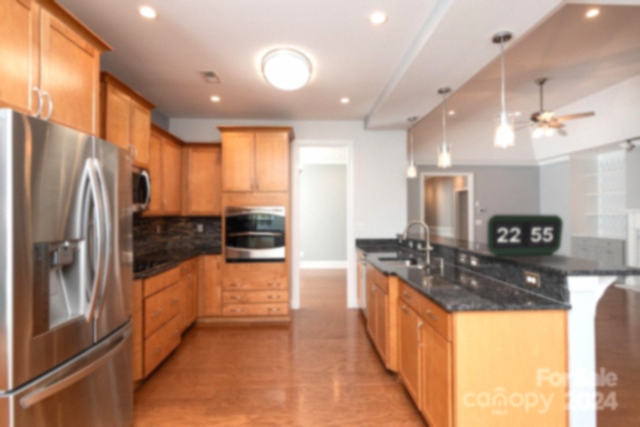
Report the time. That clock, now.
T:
22:55
